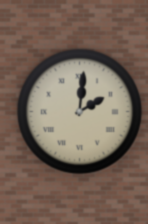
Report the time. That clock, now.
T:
2:01
